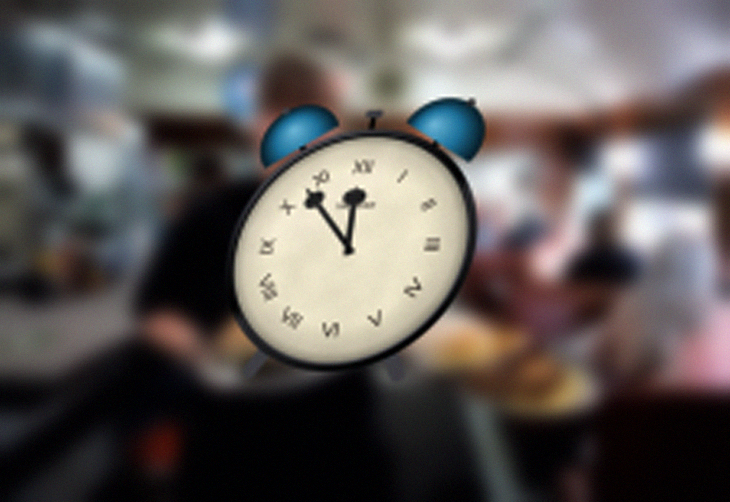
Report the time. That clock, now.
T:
11:53
